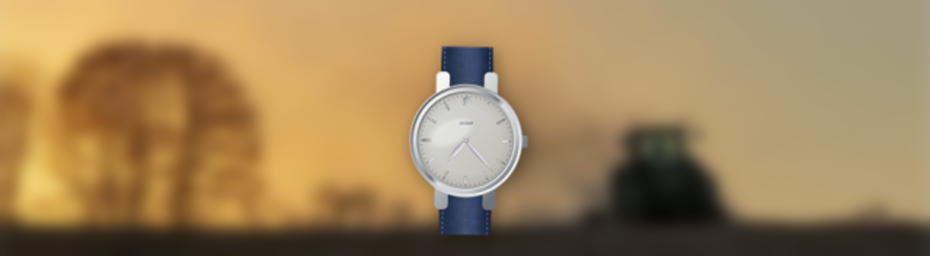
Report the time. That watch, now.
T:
7:23
